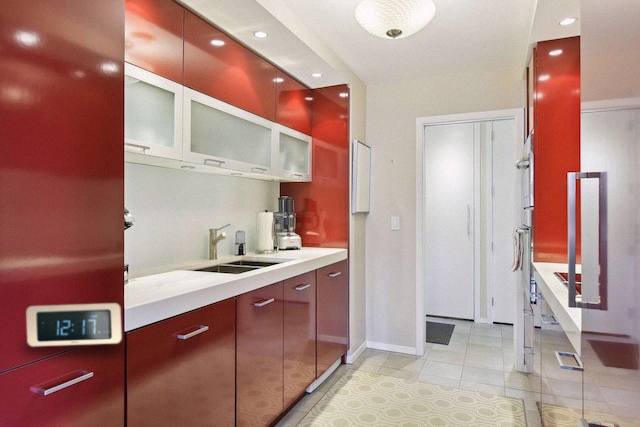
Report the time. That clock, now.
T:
12:17
